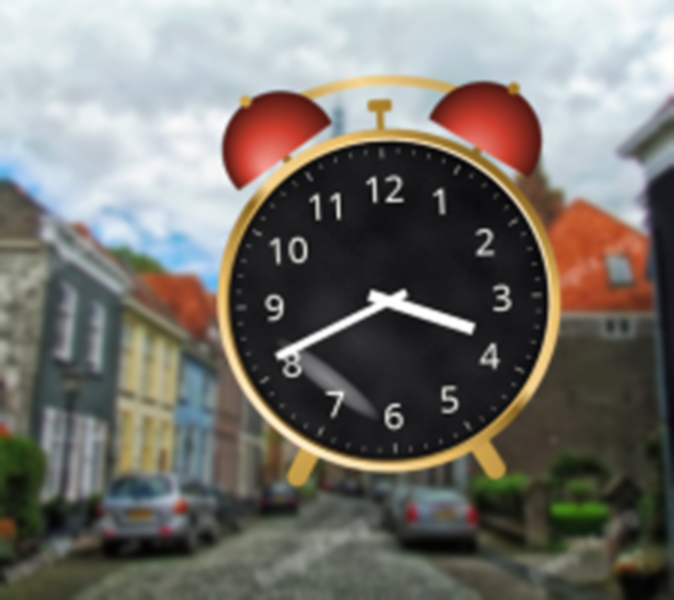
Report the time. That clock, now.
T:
3:41
